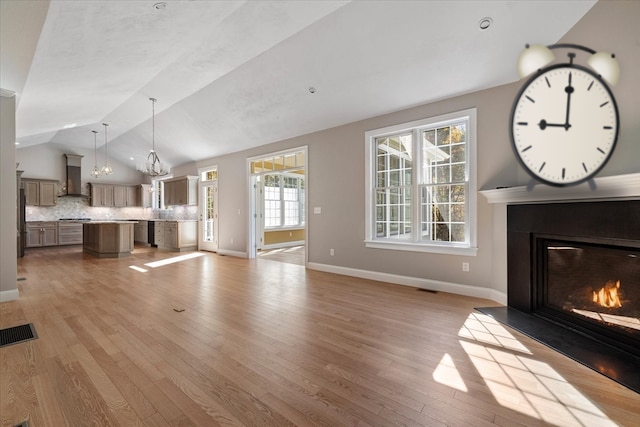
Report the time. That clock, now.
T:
9:00
